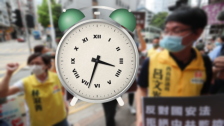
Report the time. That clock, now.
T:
3:33
